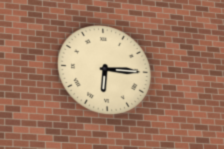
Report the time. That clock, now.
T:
6:15
